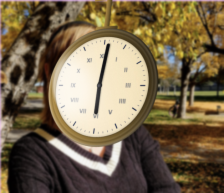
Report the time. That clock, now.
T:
6:01
